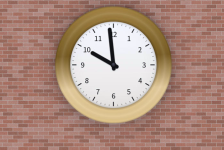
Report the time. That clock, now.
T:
9:59
